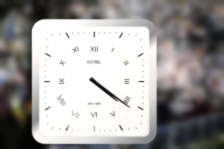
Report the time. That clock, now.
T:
4:21
